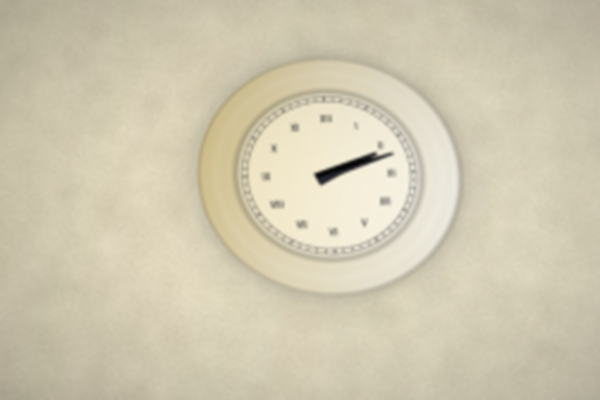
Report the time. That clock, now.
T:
2:12
